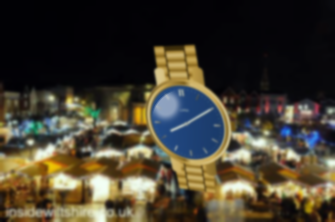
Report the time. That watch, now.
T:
8:10
